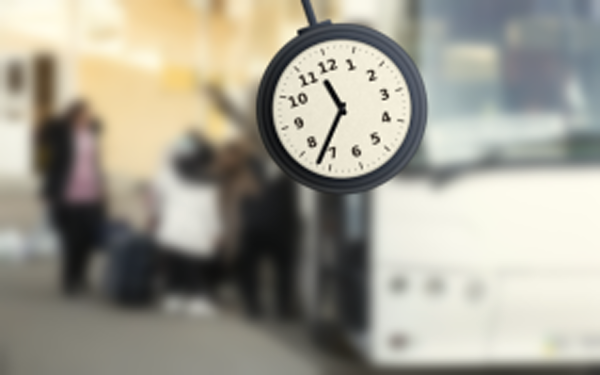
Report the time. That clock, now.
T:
11:37
